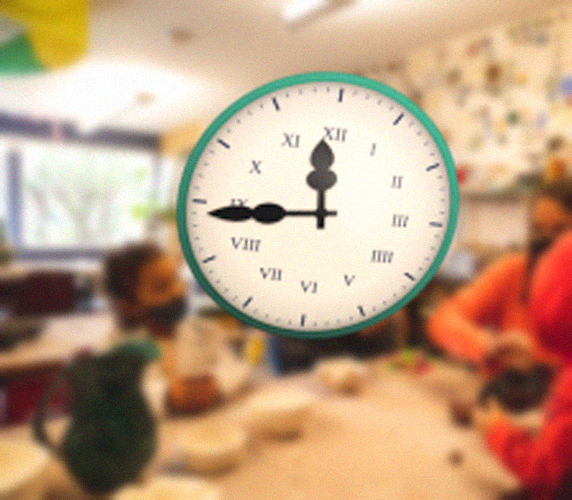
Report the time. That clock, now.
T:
11:44
